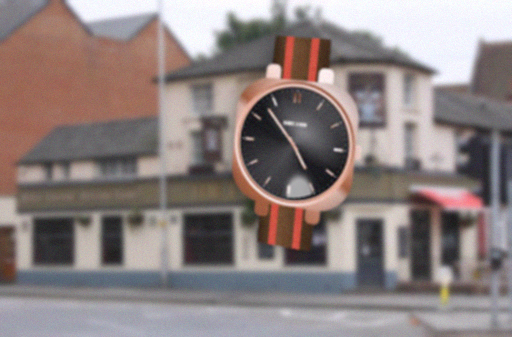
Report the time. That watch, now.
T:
4:53
